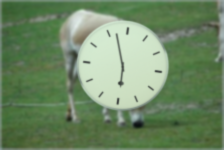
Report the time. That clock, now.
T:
5:57
